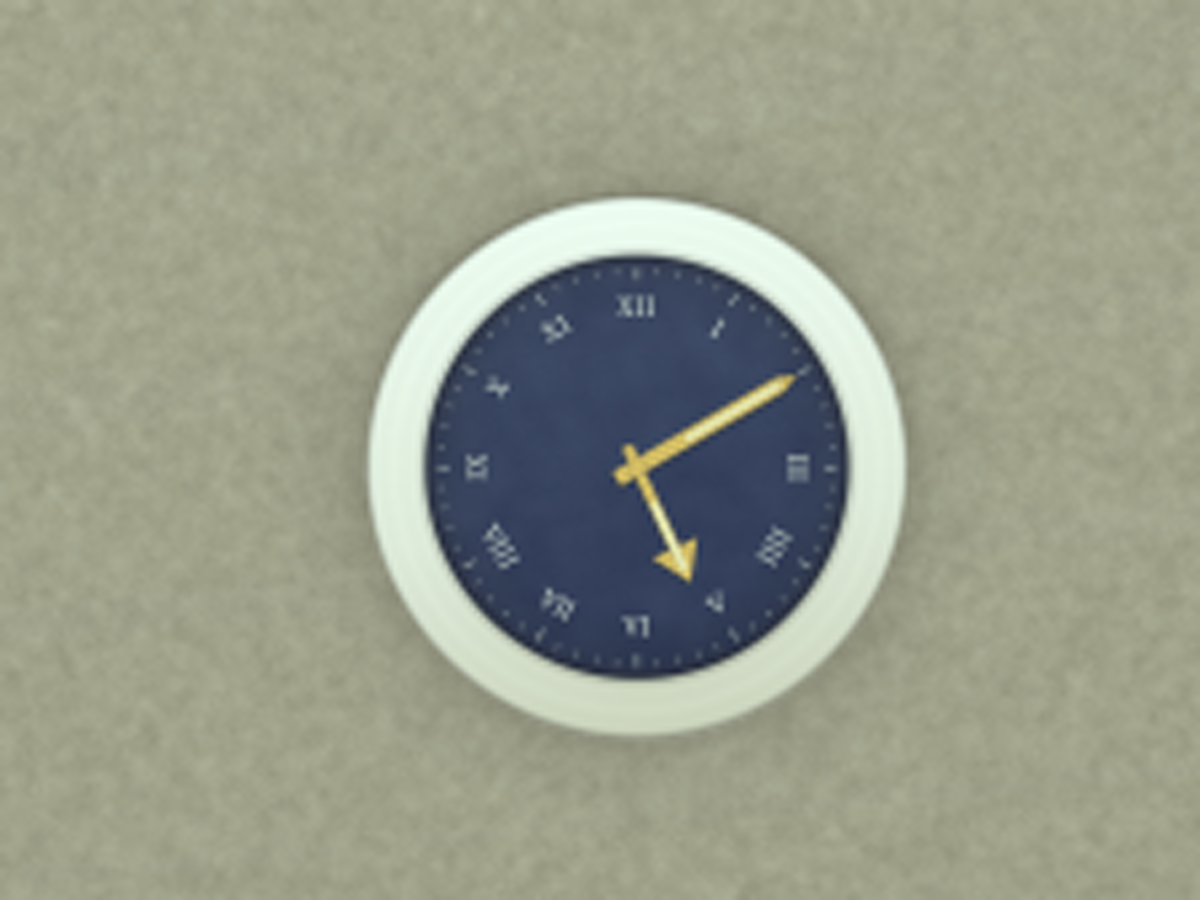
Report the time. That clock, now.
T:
5:10
